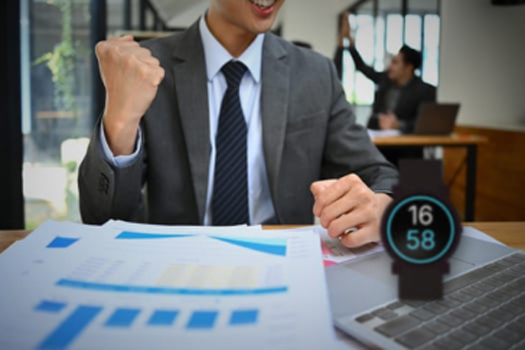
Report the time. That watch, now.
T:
16:58
